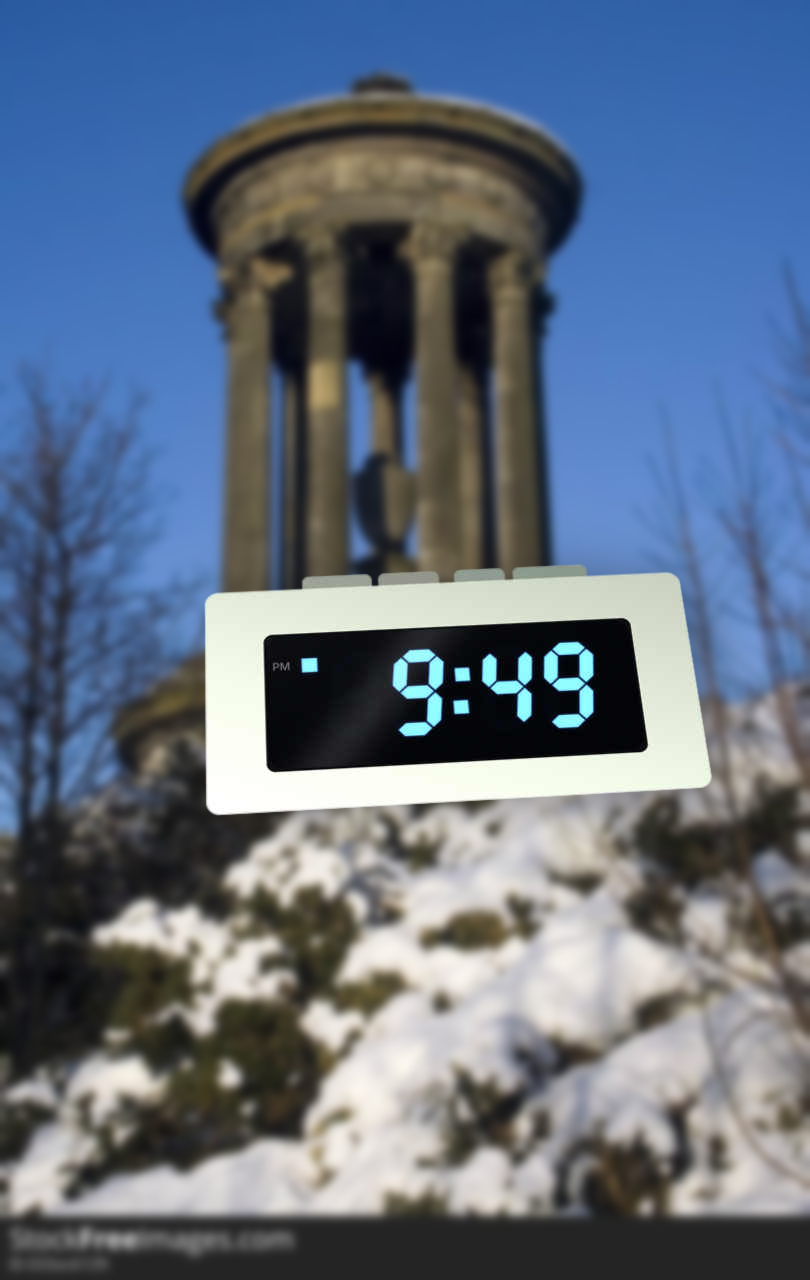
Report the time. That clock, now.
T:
9:49
